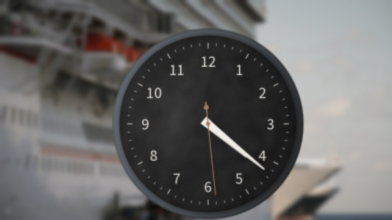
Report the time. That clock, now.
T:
4:21:29
